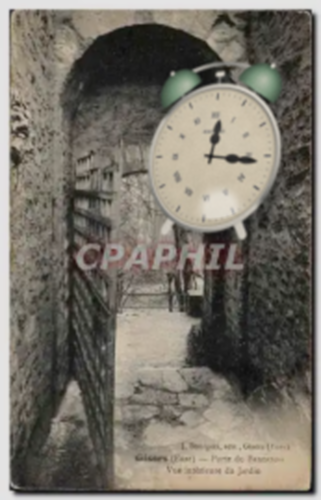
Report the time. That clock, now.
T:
12:16
